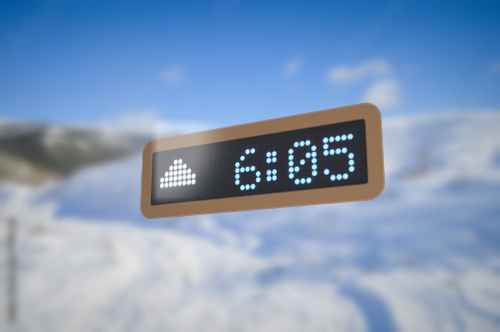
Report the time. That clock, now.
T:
6:05
